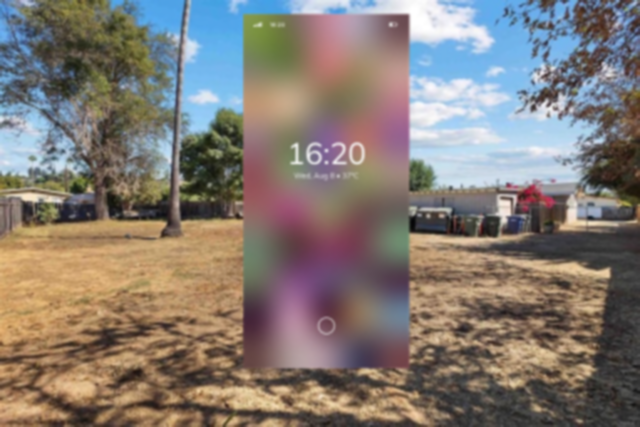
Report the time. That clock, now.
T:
16:20
